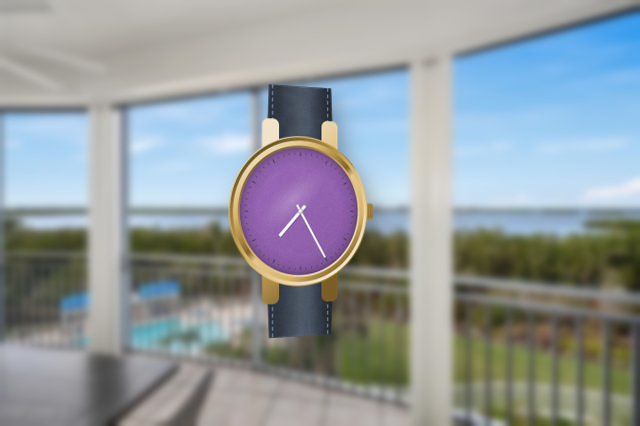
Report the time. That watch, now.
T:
7:25
